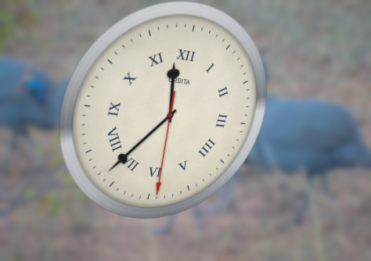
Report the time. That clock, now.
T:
11:36:29
